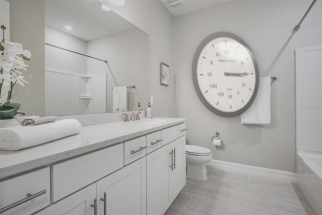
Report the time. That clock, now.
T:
3:15
